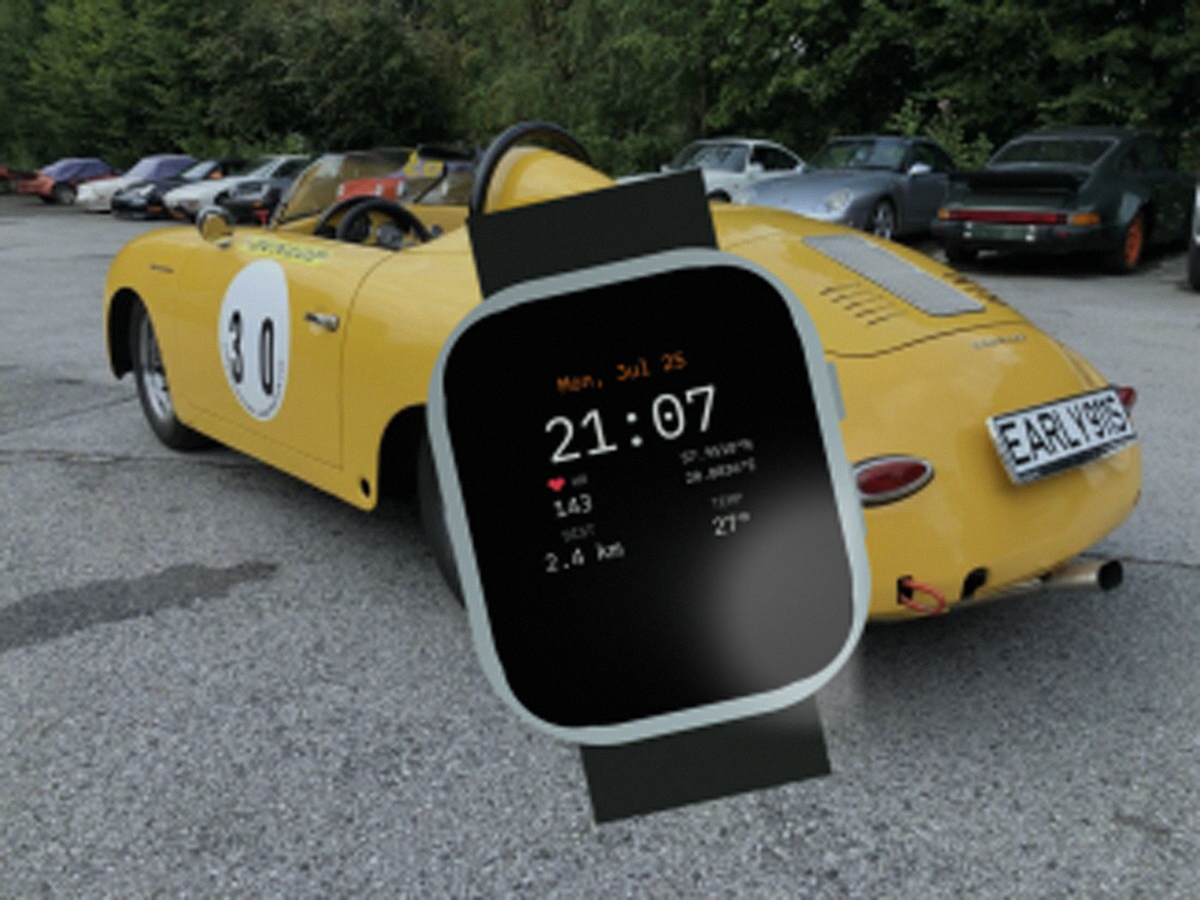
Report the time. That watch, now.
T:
21:07
